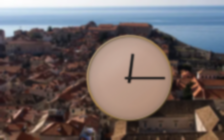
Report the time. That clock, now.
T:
12:15
